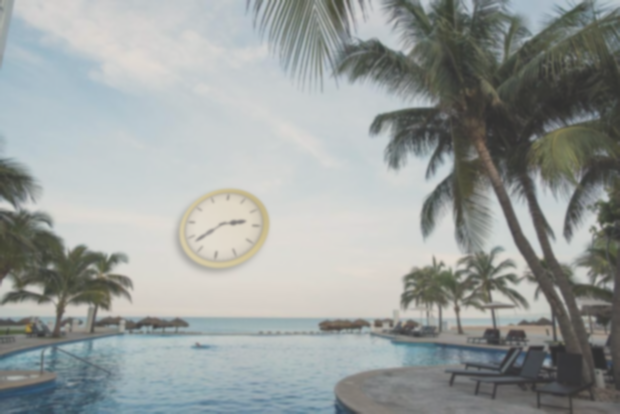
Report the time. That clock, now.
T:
2:38
